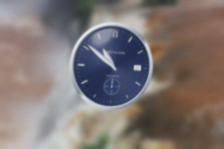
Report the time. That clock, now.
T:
10:51
